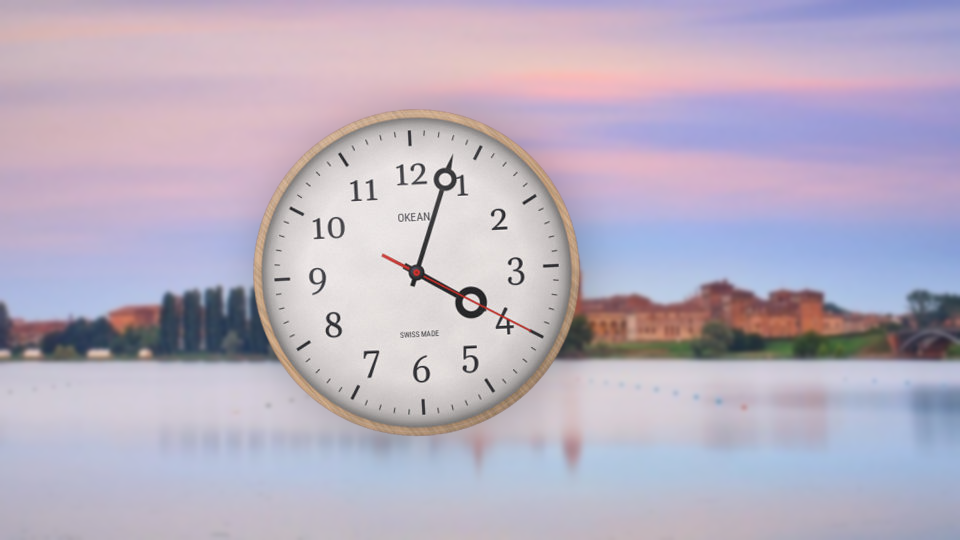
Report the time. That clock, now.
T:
4:03:20
